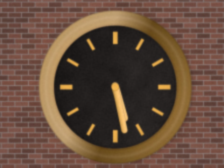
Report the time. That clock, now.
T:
5:28
